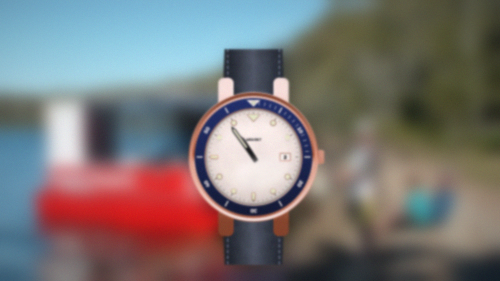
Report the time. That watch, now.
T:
10:54
